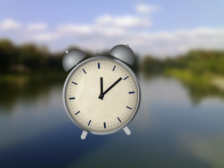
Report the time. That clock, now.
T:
12:09
